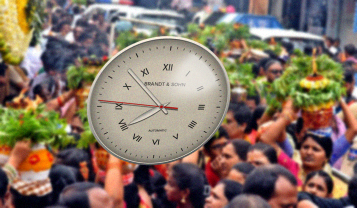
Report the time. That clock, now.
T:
7:52:46
